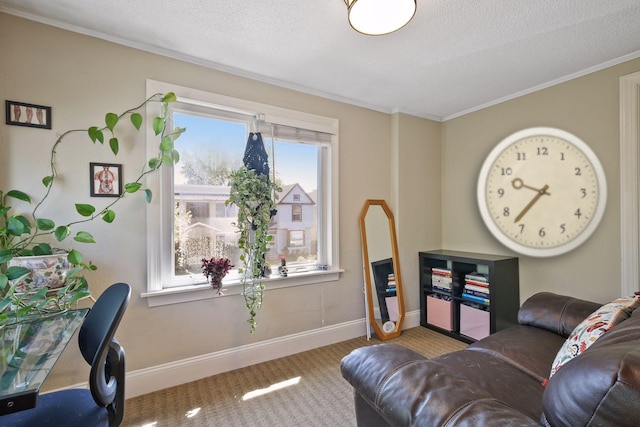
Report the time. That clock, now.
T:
9:37
